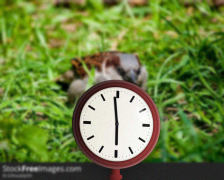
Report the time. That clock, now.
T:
5:59
